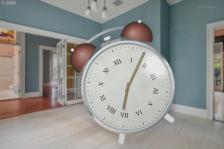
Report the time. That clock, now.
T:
7:08
